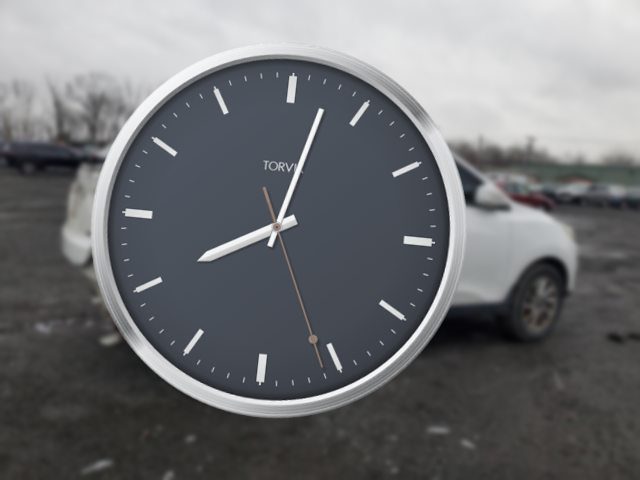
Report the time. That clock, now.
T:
8:02:26
